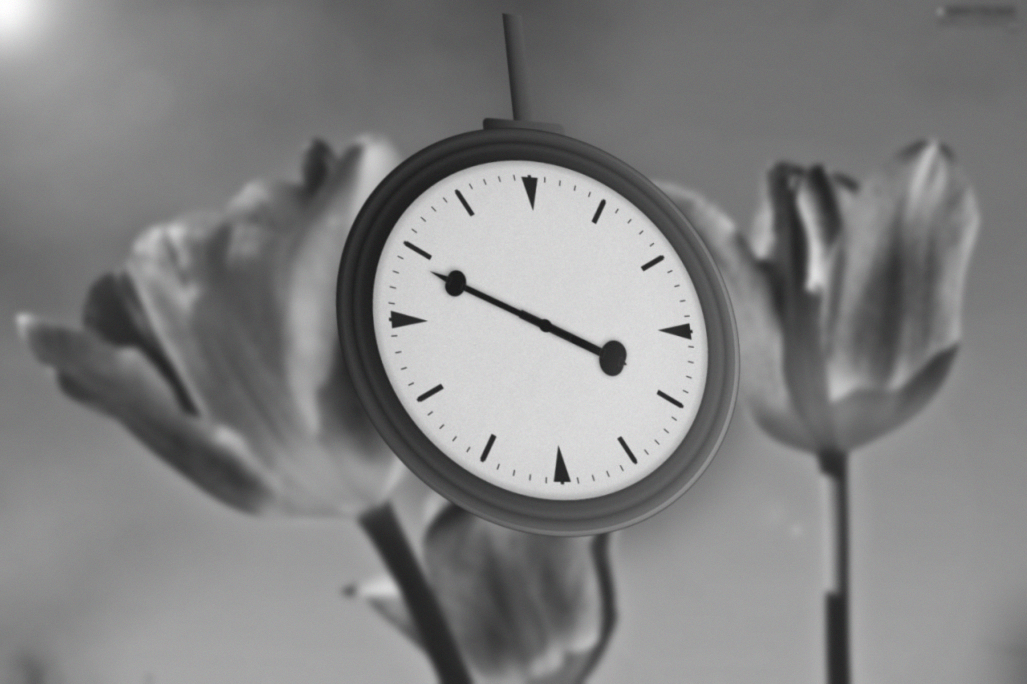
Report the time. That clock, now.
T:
3:49
